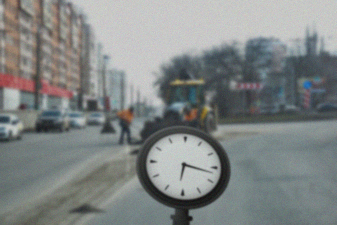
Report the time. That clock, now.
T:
6:17
